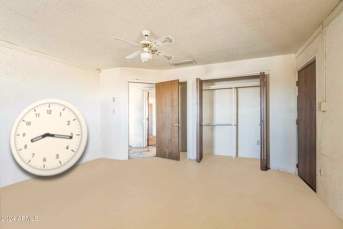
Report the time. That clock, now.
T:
8:16
